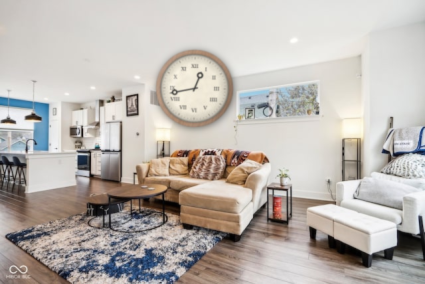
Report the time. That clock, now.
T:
12:43
